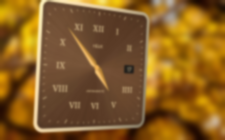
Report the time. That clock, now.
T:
4:53
